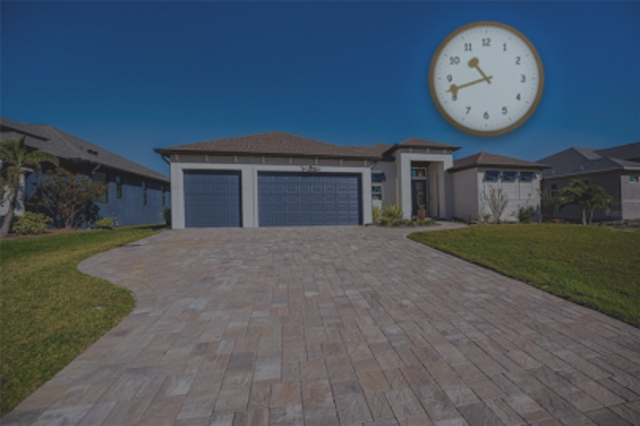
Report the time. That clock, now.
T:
10:42
